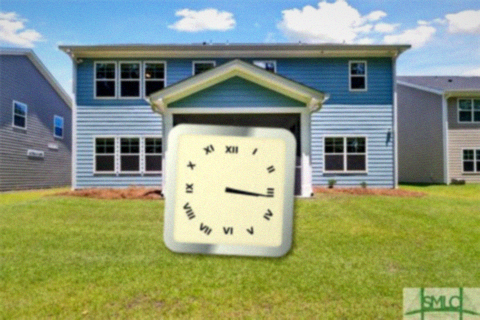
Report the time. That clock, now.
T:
3:16
